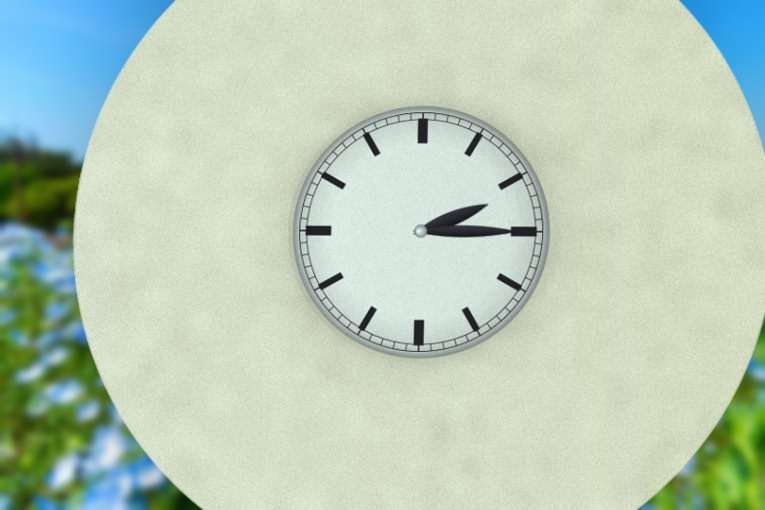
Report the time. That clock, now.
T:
2:15
